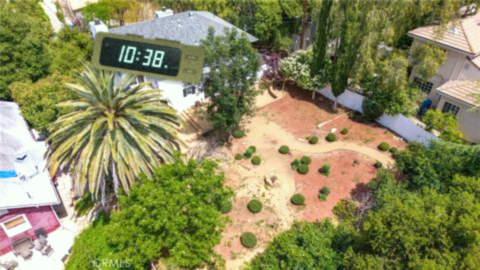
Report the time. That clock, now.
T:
10:38
